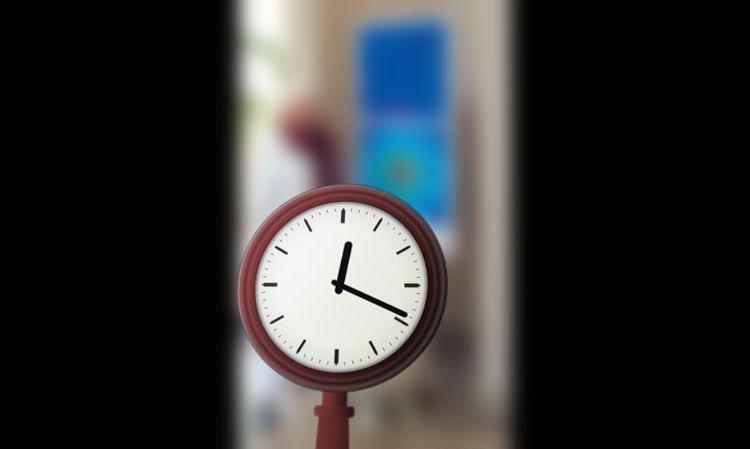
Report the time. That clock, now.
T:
12:19
